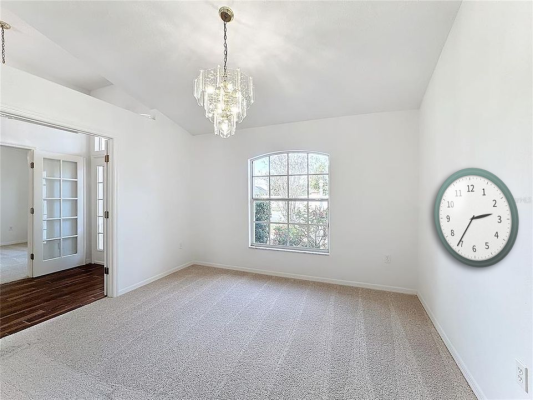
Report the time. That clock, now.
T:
2:36
